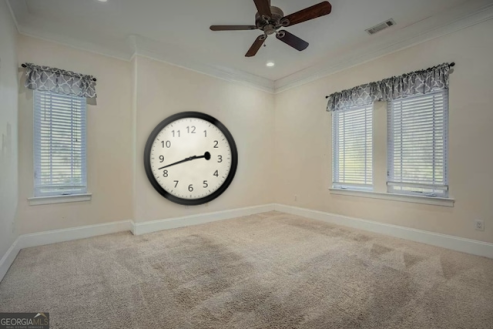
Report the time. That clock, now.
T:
2:42
